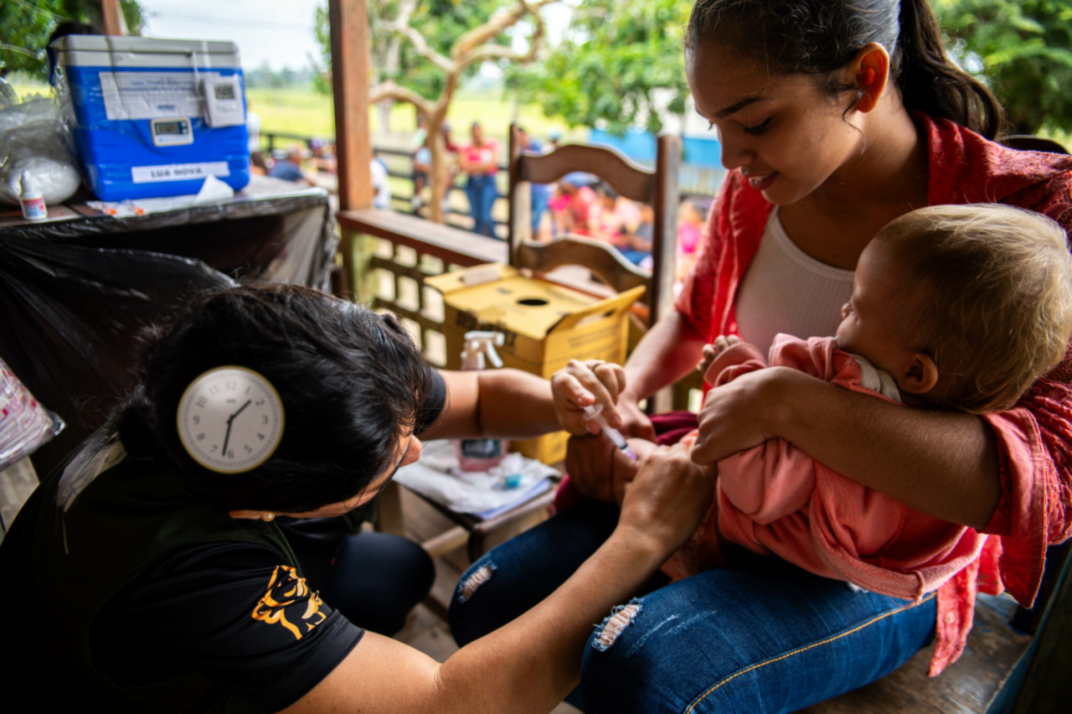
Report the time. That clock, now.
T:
1:32
